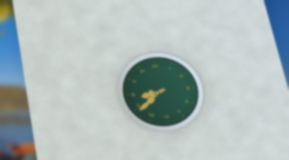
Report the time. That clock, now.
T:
8:39
